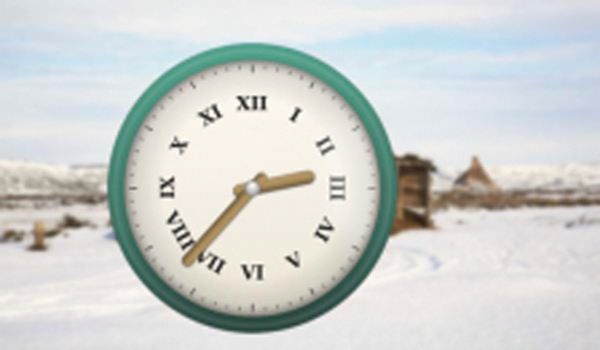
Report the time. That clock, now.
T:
2:37
